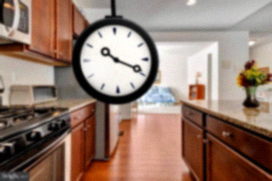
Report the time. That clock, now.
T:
10:19
